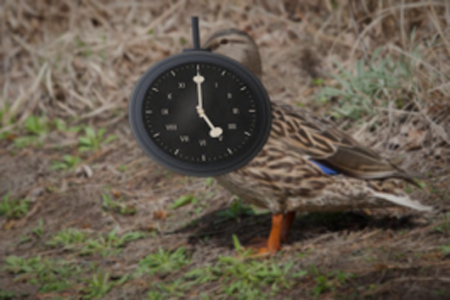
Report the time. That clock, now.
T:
5:00
